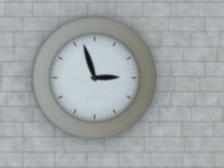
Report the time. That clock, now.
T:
2:57
